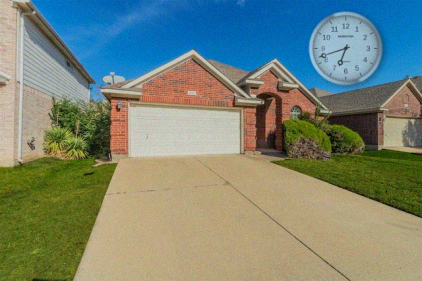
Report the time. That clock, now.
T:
6:42
